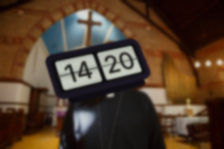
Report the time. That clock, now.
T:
14:20
